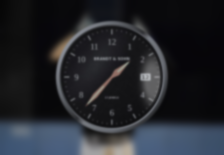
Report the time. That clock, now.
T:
1:37
